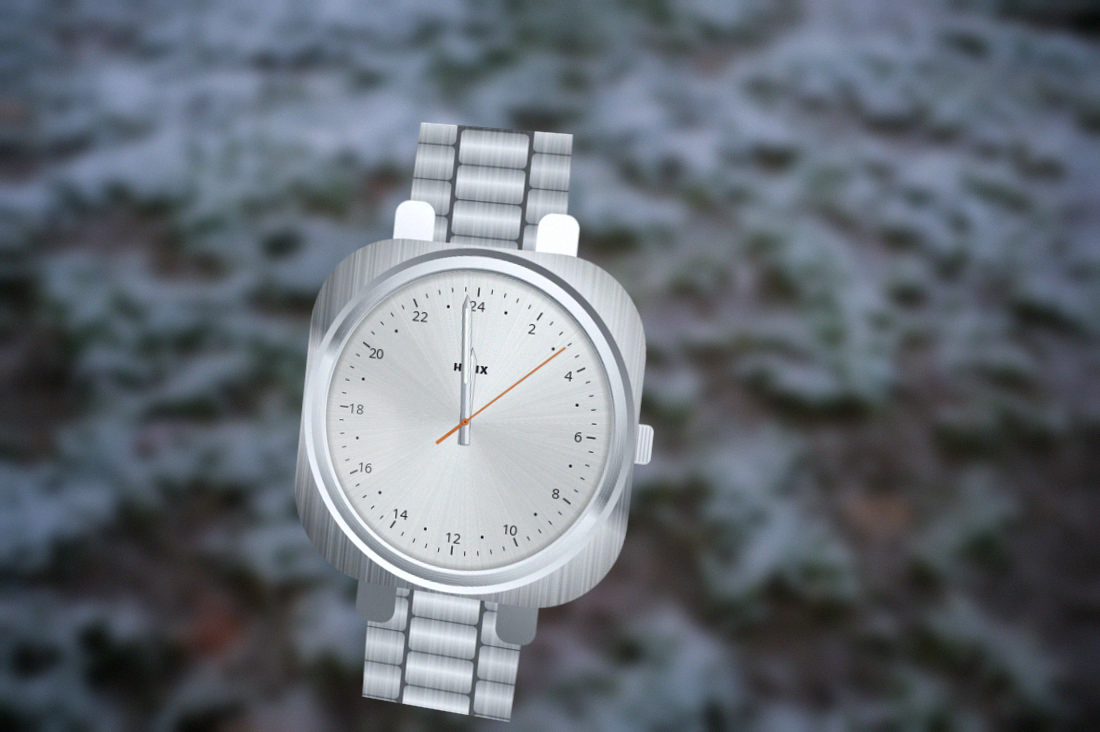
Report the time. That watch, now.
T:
23:59:08
